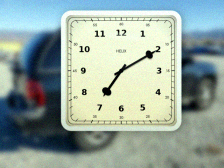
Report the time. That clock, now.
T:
7:10
